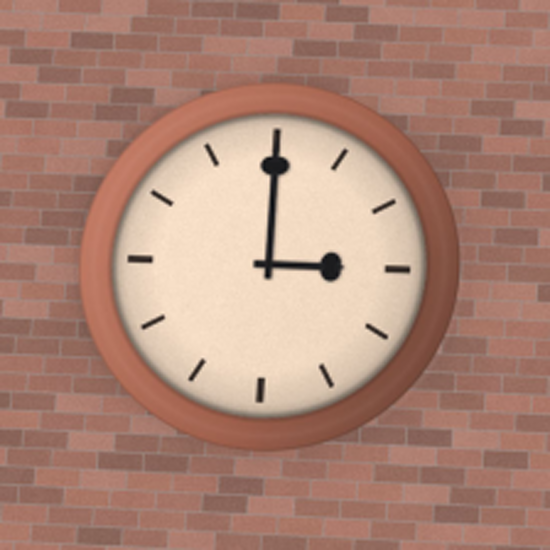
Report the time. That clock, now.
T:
3:00
